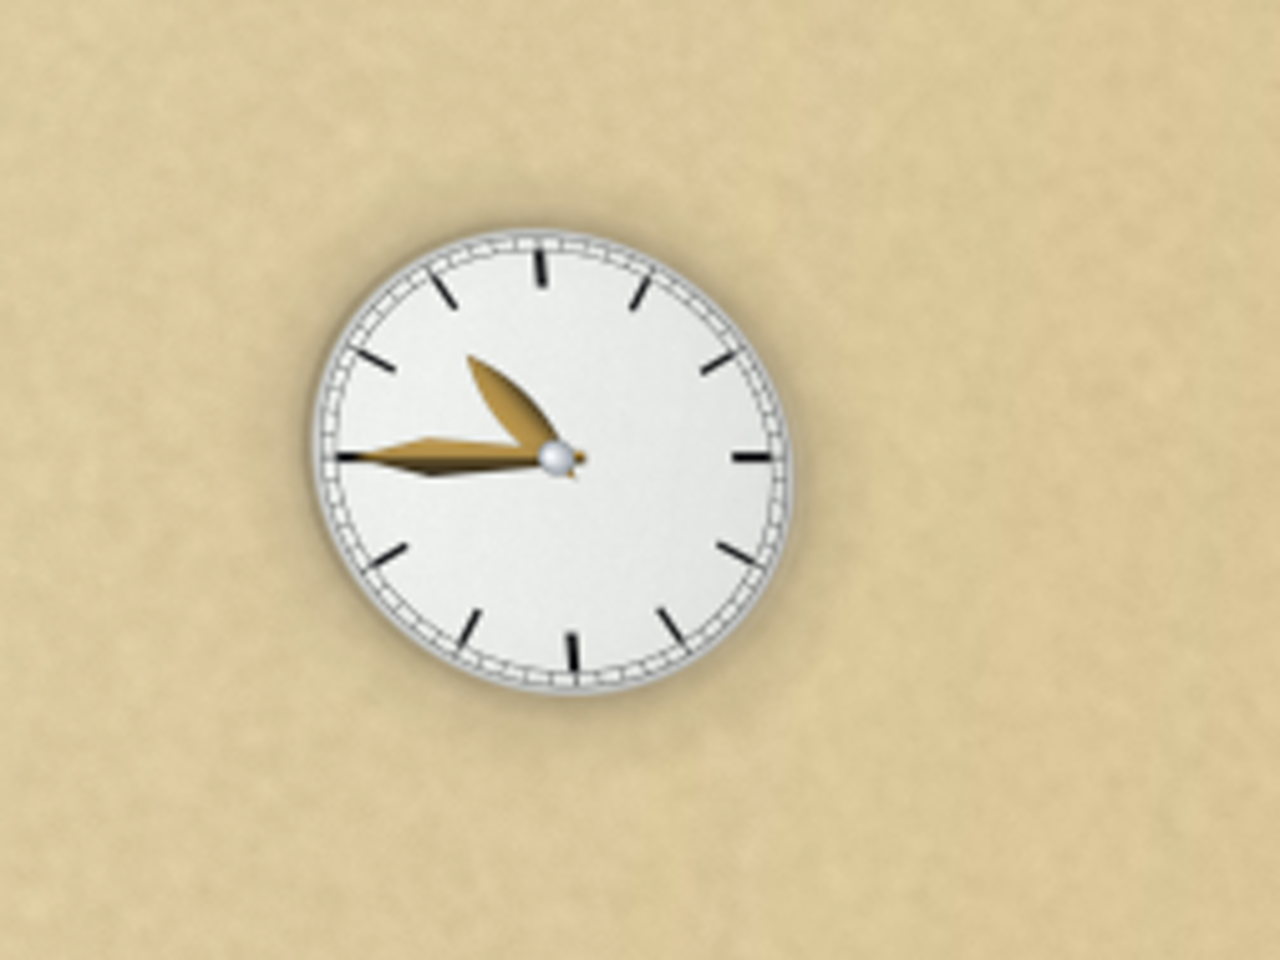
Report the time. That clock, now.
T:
10:45
